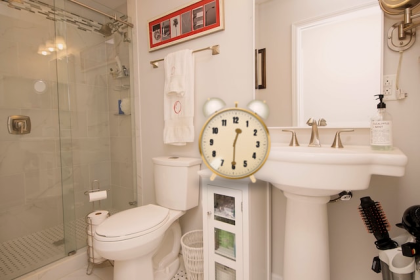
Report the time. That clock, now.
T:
12:30
